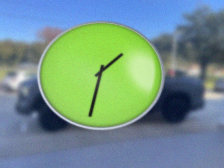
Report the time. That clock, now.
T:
1:32
